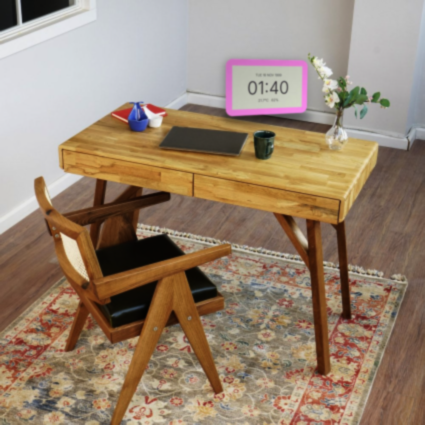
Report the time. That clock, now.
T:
1:40
